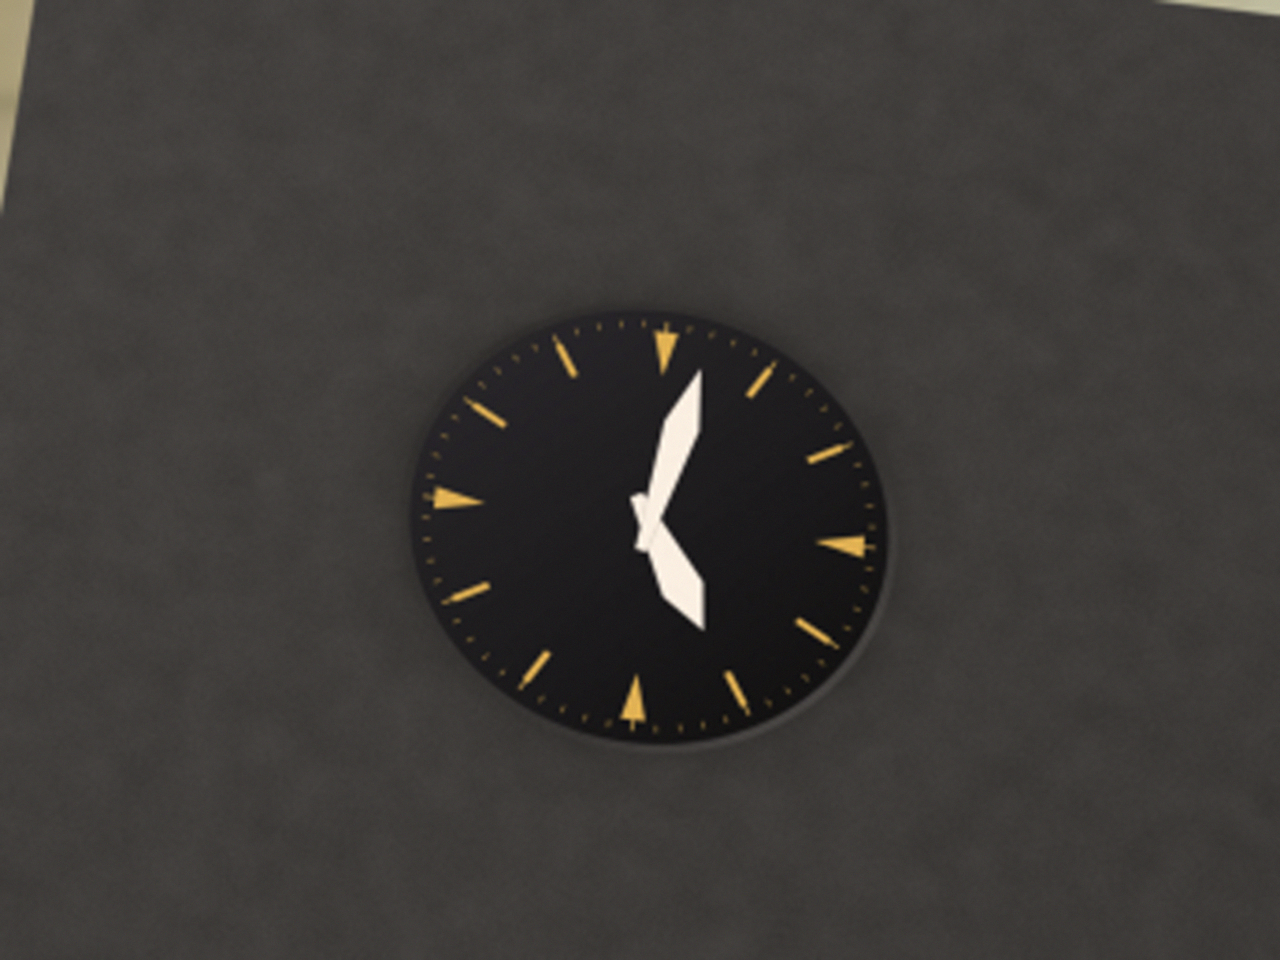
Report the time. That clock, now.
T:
5:02
